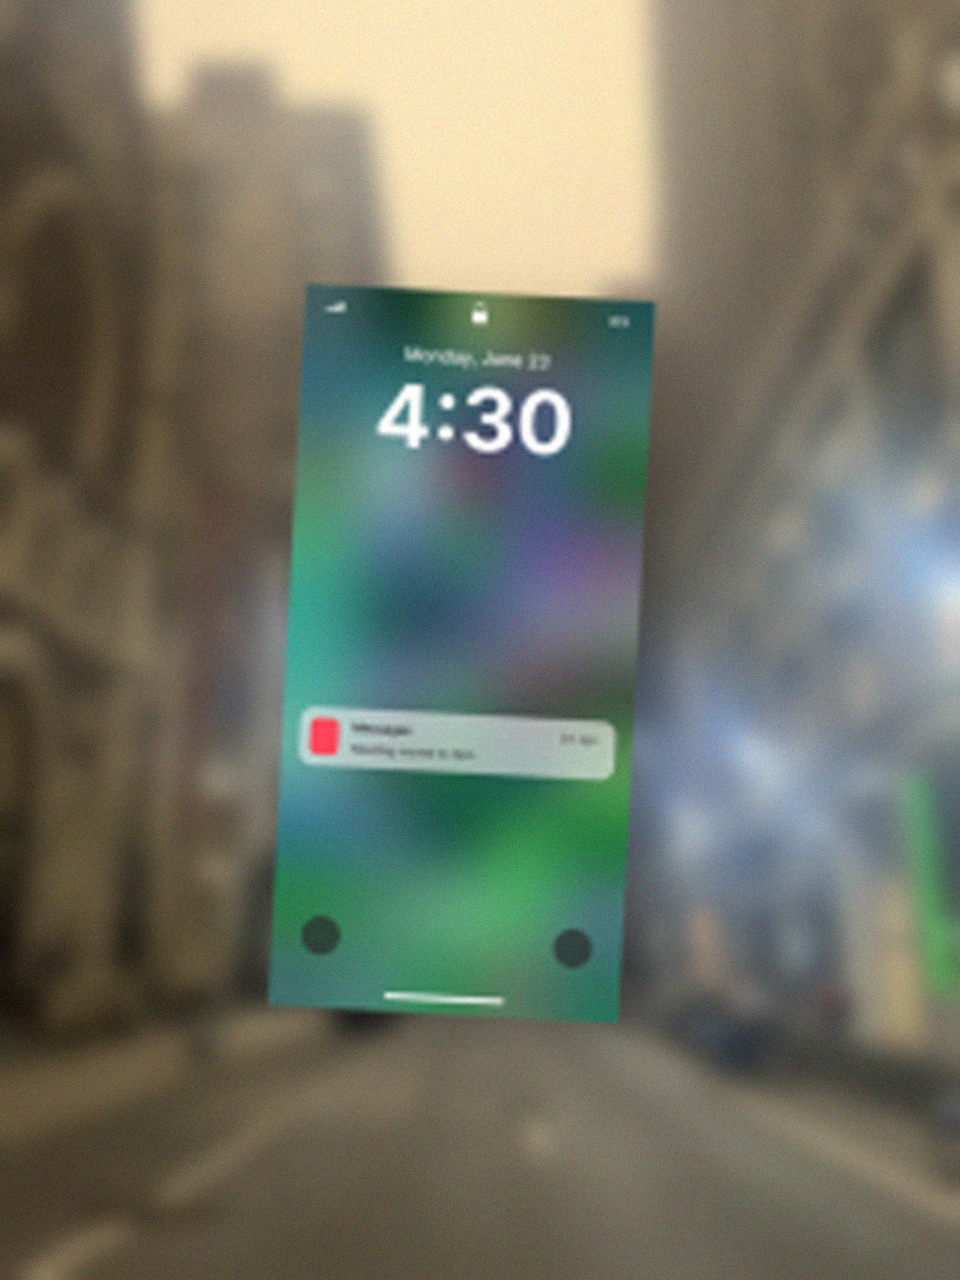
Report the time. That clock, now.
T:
4:30
